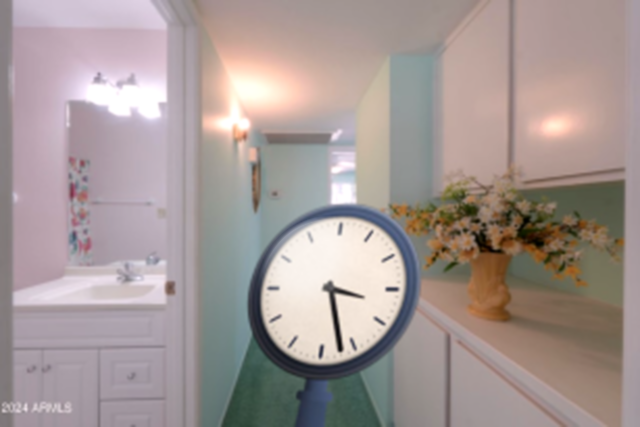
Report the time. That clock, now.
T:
3:27
